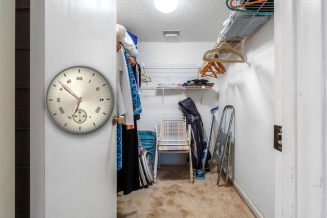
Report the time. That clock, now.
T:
6:52
